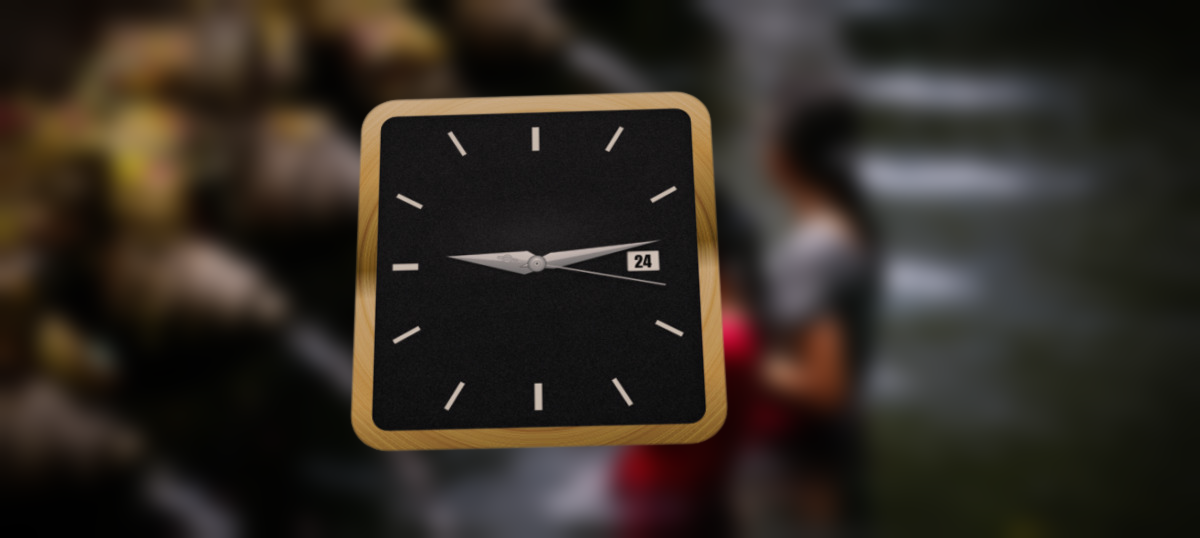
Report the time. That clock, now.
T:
9:13:17
